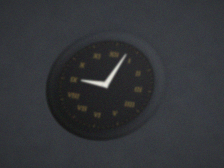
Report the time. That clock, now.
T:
9:03
